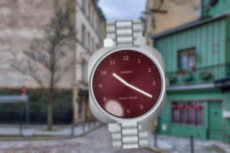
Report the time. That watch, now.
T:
10:20
